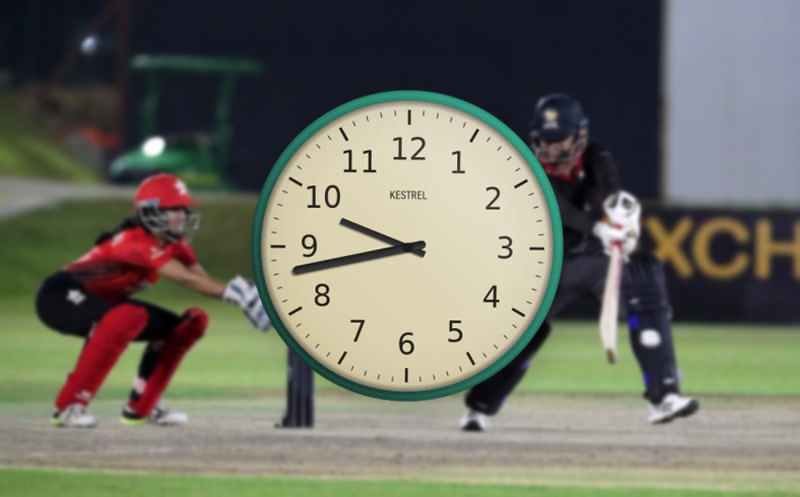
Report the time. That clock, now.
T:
9:43
